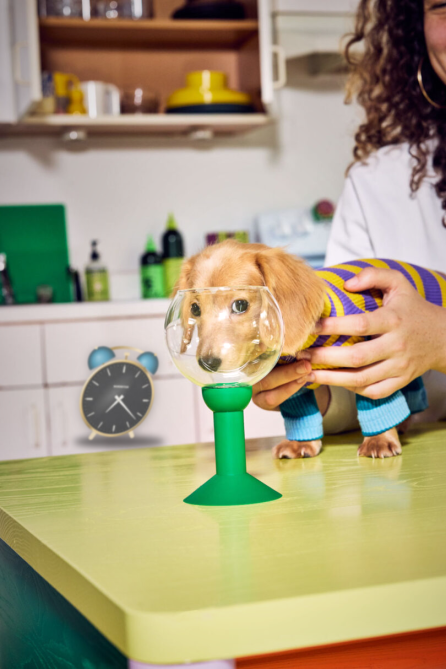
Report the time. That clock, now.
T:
7:22
